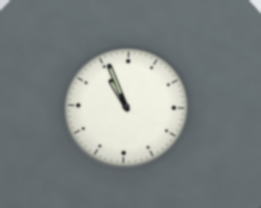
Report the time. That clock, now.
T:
10:56
